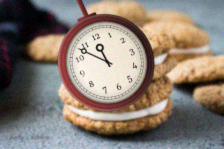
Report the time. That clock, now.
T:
11:53
